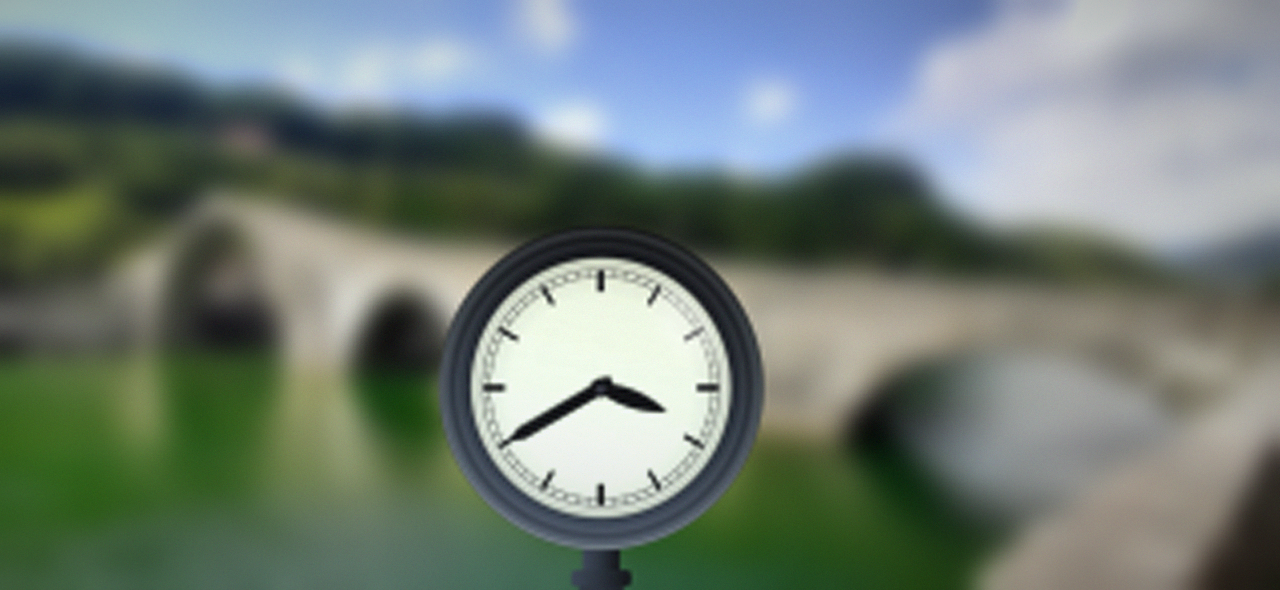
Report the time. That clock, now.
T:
3:40
